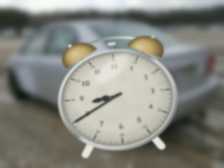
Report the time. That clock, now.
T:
8:40
